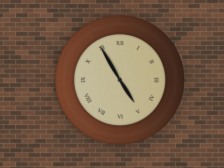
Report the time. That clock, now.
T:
4:55
